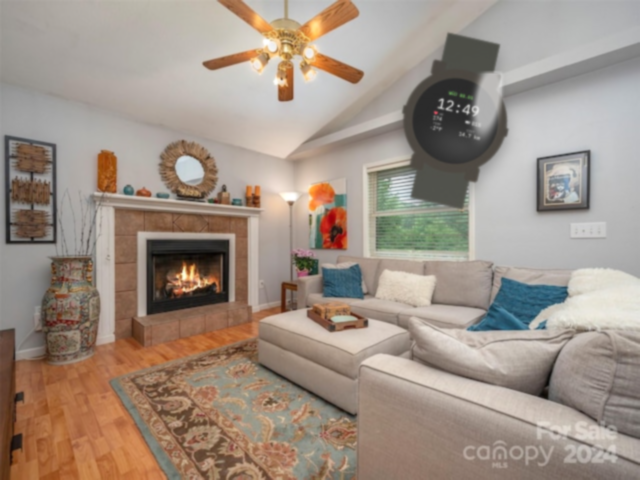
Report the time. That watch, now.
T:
12:49
